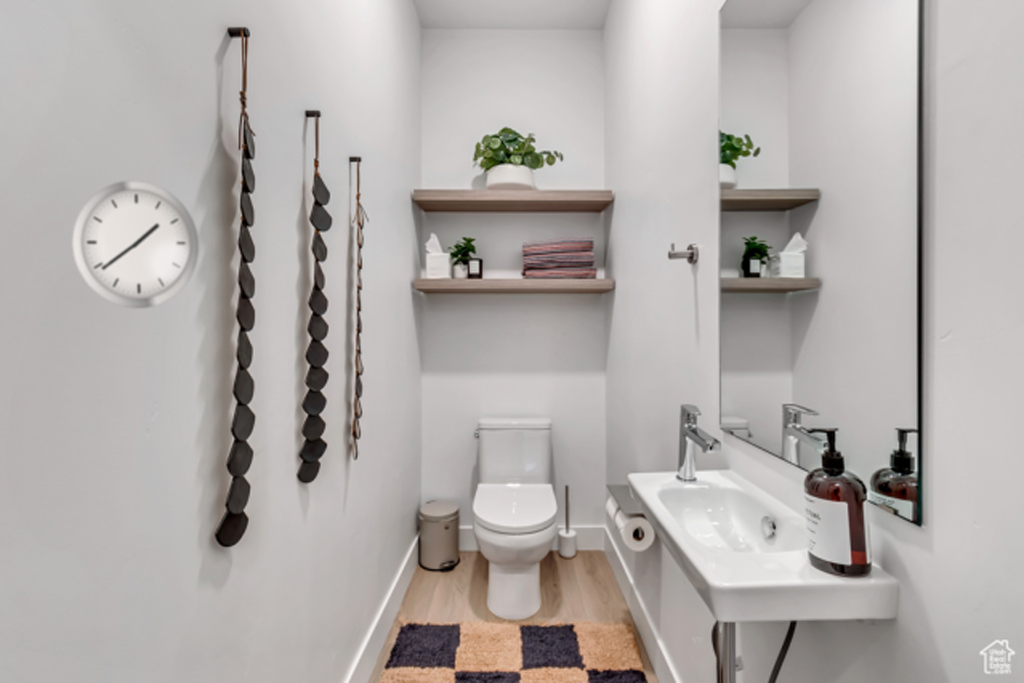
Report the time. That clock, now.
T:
1:39
